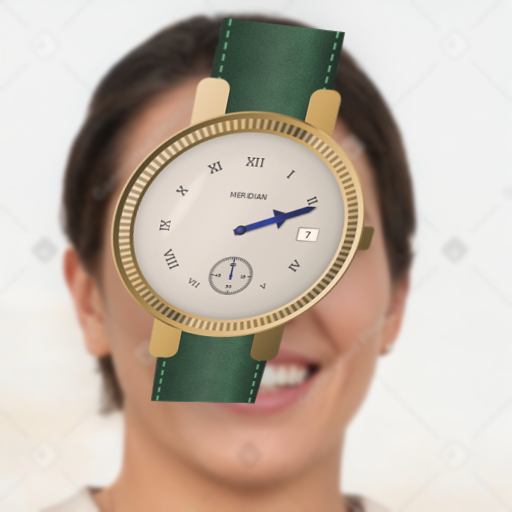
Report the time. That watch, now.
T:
2:11
